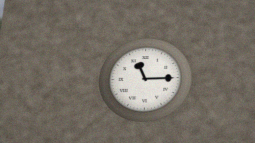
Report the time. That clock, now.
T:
11:15
